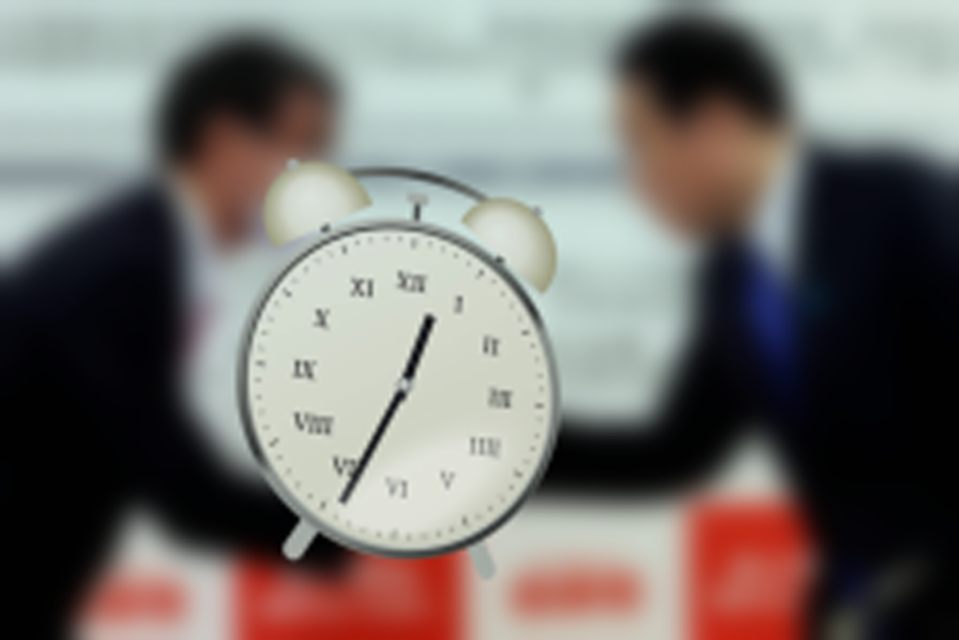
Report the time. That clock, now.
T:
12:34
